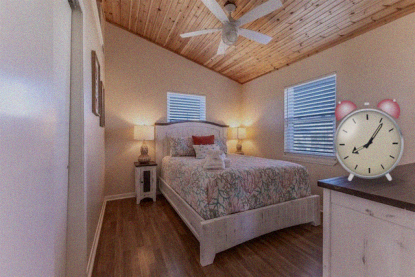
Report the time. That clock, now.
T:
8:06
